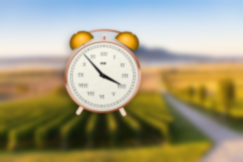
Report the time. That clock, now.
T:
3:53
